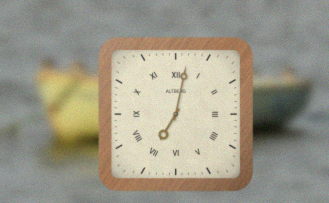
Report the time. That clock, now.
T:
7:02
